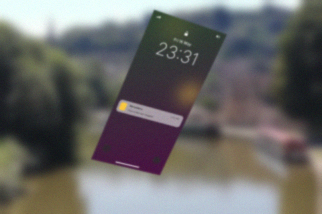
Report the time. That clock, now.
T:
23:31
